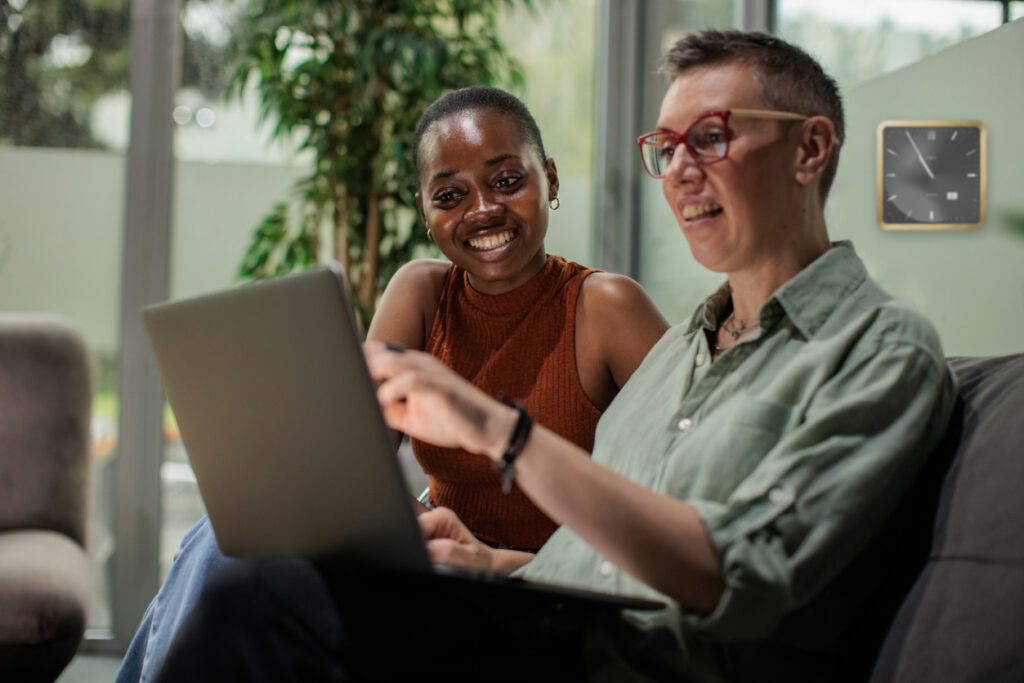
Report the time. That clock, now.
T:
10:55
